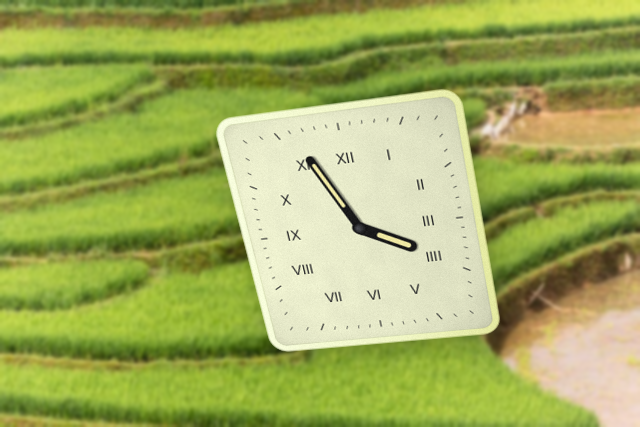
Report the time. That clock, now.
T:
3:56
